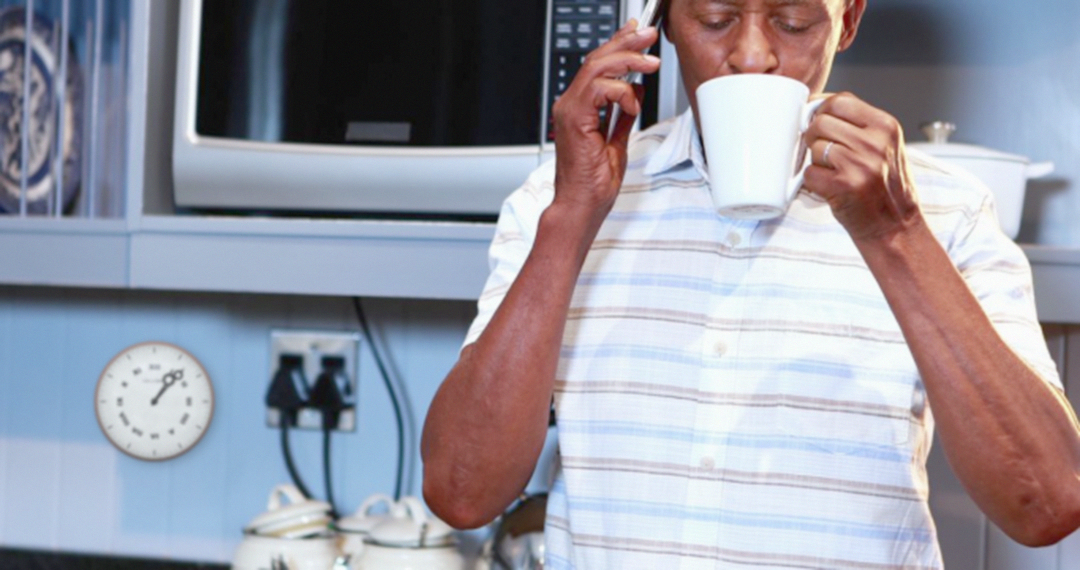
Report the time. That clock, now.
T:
1:07
